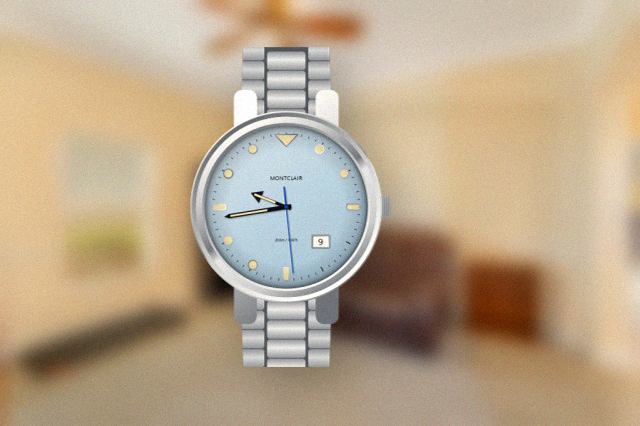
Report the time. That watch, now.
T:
9:43:29
